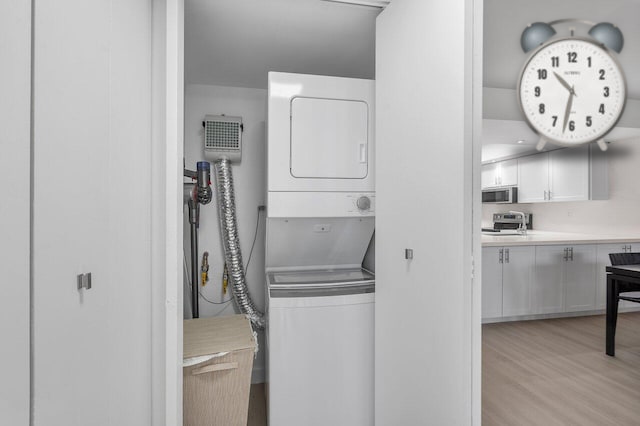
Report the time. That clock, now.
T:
10:32
